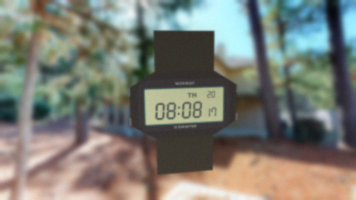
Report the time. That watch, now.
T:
8:08:17
